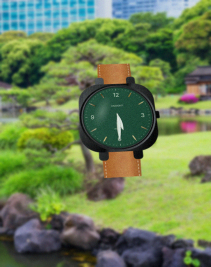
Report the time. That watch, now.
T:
5:30
